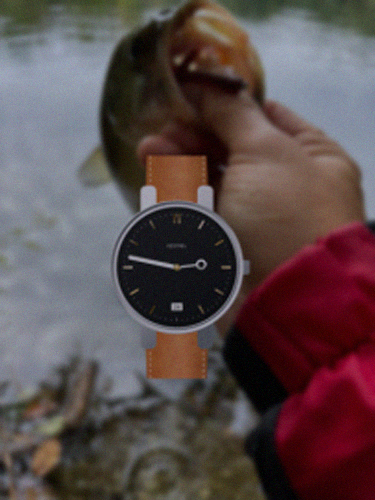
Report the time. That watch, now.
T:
2:47
